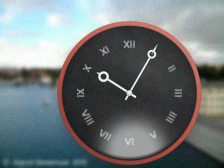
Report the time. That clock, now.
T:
10:05
